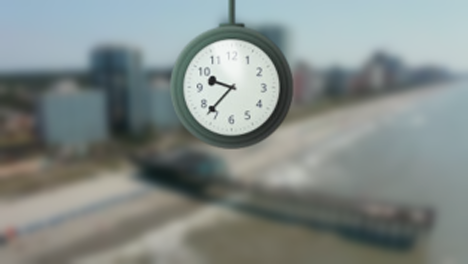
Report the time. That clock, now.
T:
9:37
